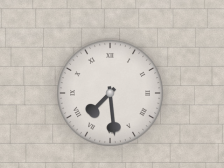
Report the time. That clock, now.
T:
7:29
